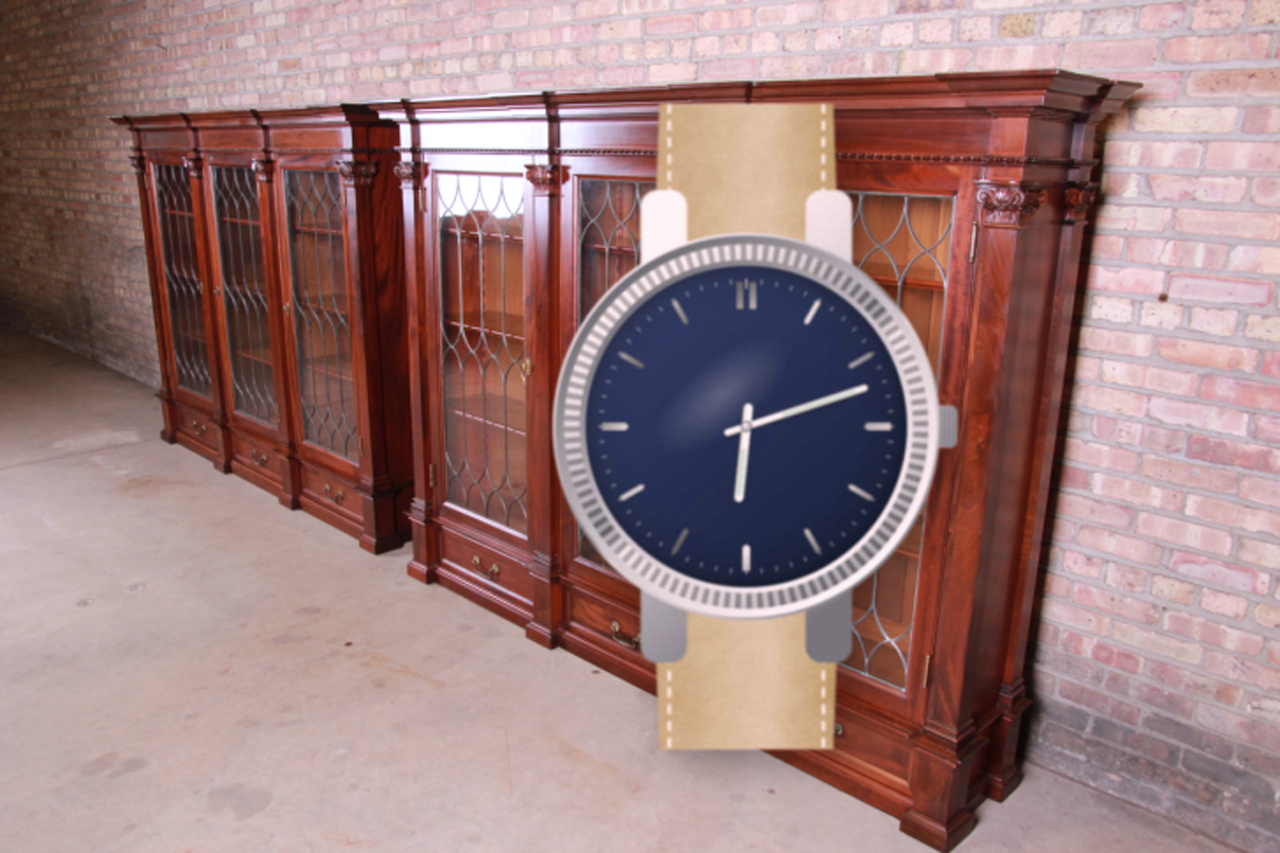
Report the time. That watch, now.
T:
6:12
